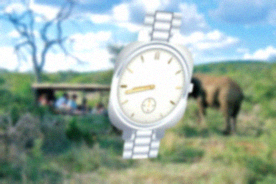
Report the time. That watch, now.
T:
8:43
